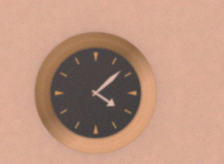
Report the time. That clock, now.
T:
4:08
